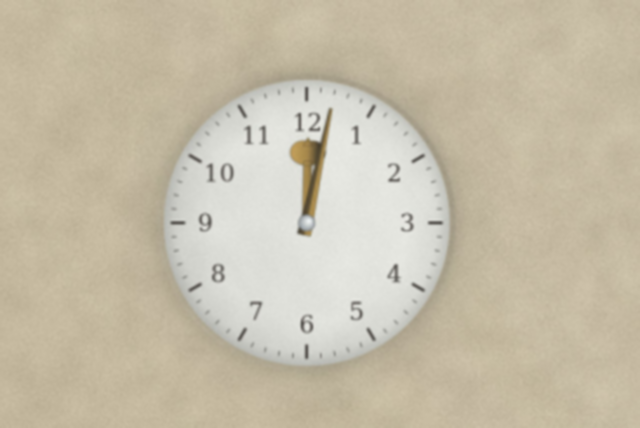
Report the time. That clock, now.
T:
12:02
